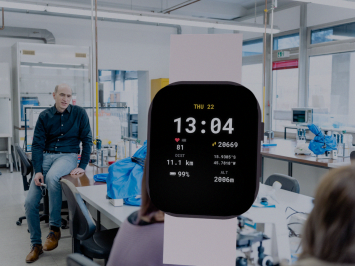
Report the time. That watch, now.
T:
13:04
